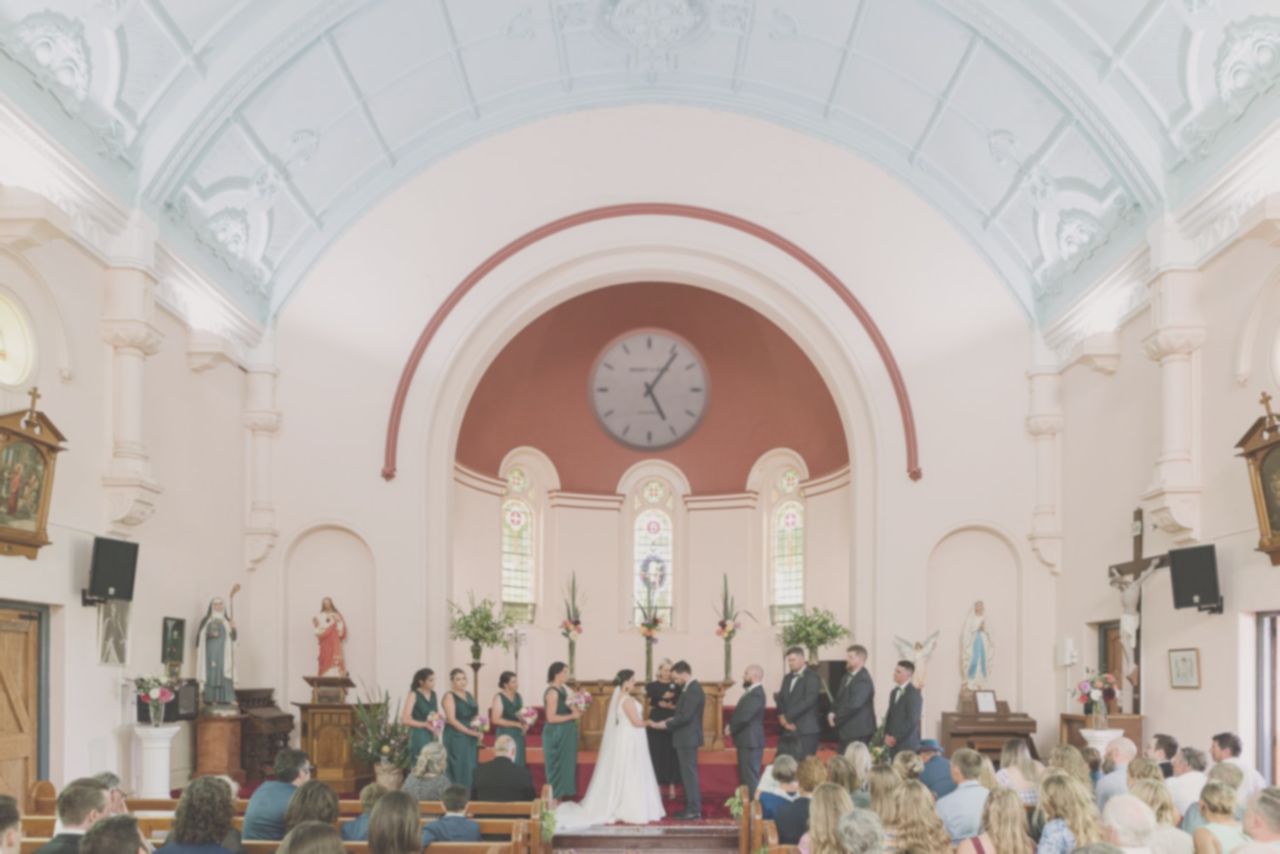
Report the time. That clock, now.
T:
5:06
